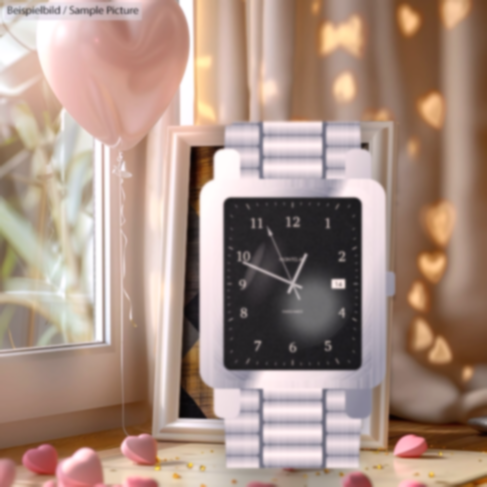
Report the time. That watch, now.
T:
12:48:56
